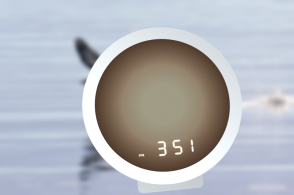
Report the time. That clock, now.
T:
3:51
